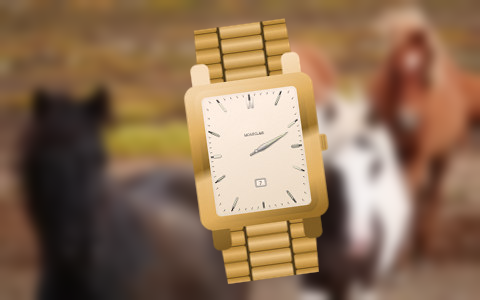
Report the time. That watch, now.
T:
2:11
